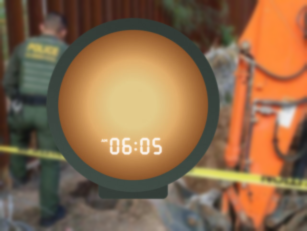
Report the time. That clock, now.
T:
6:05
